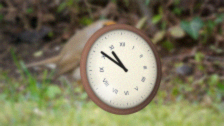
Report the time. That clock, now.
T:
10:51
